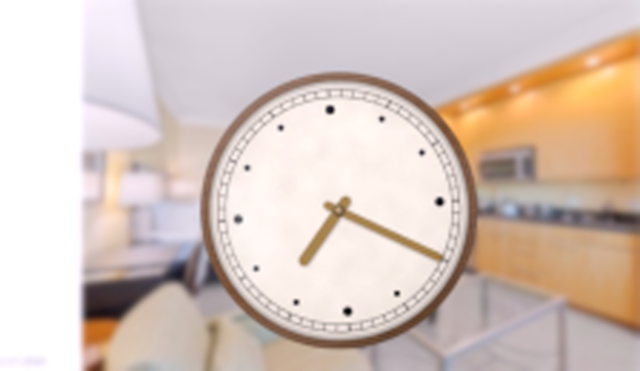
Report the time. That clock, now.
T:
7:20
